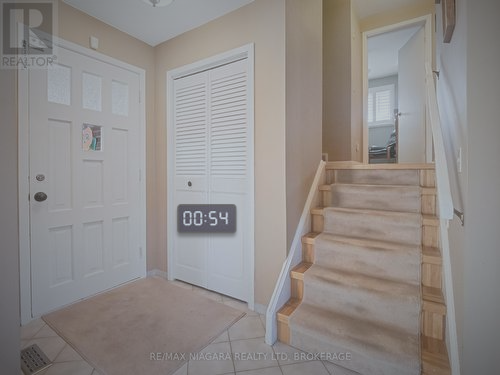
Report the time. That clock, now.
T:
0:54
